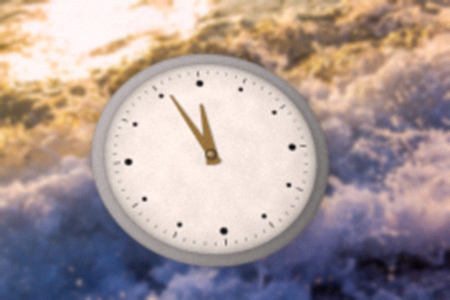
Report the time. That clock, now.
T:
11:56
